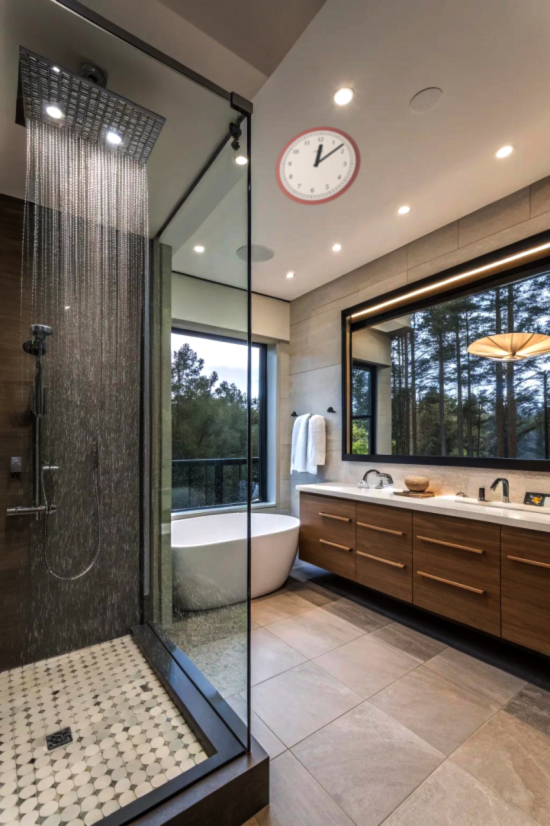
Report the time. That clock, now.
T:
12:08
